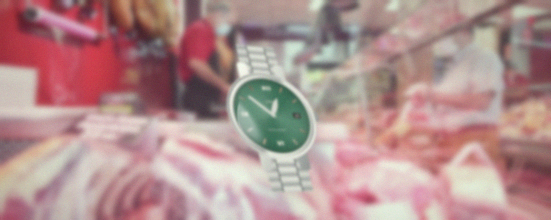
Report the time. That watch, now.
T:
12:52
